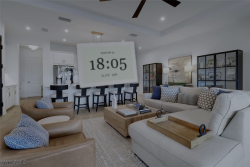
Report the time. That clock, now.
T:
18:05
